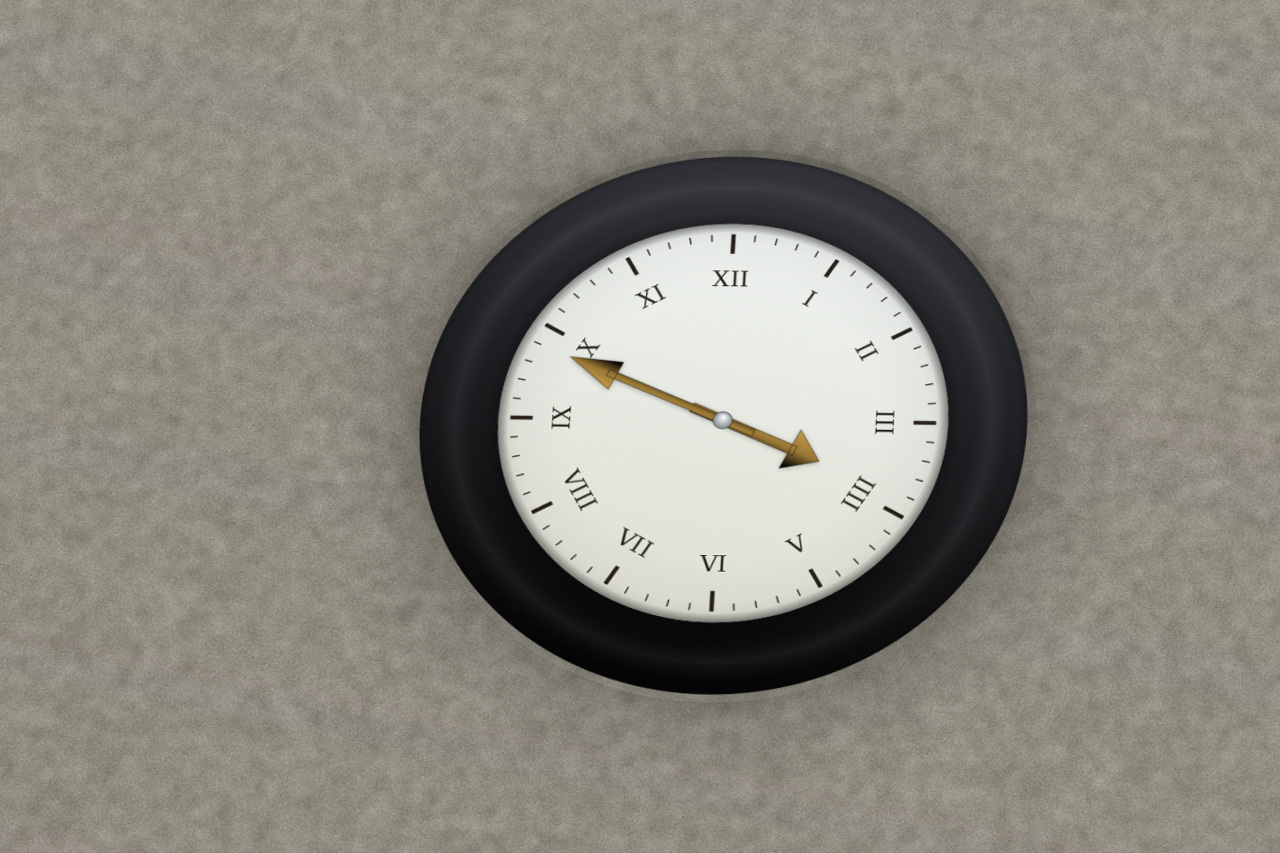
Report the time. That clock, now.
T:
3:49
